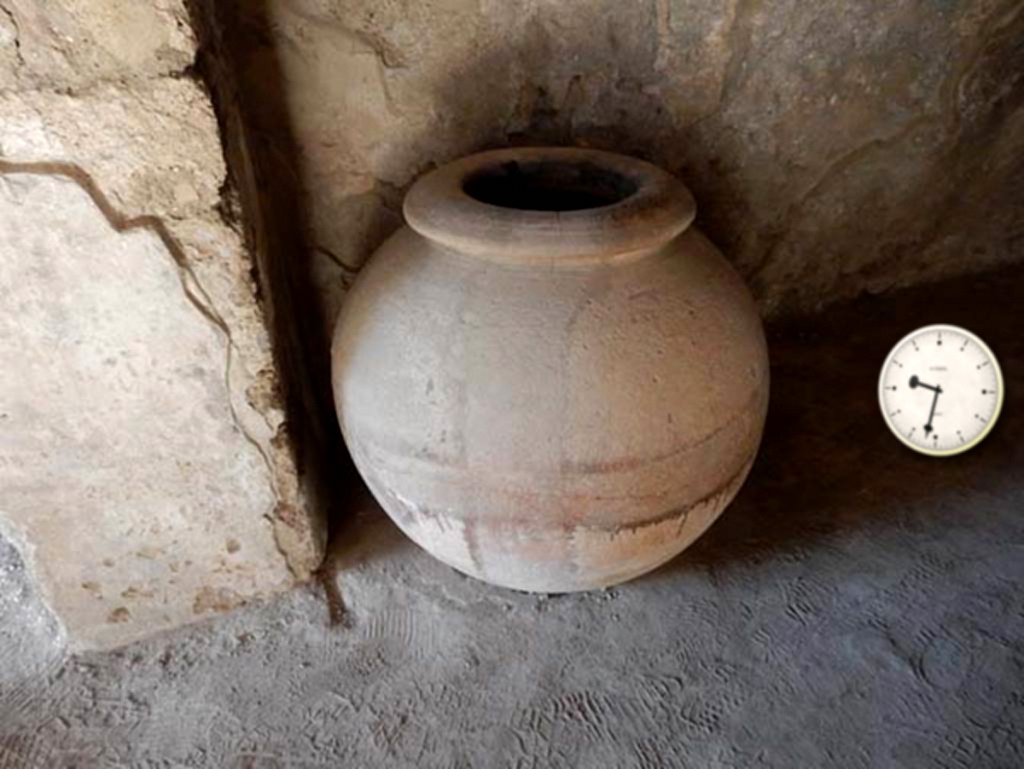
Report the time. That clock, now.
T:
9:32
